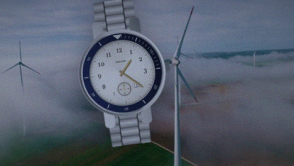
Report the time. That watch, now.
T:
1:22
